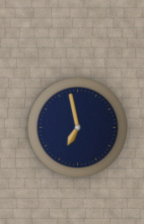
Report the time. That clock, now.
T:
6:58
